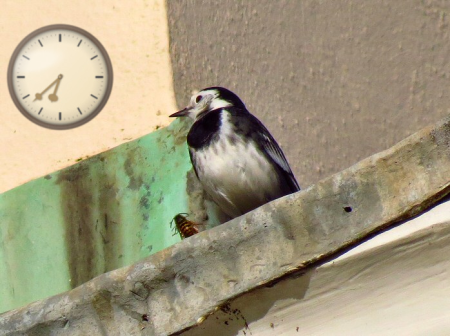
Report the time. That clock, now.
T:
6:38
